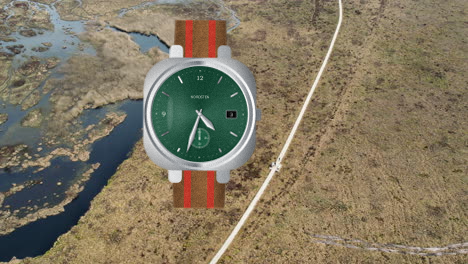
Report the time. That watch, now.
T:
4:33
